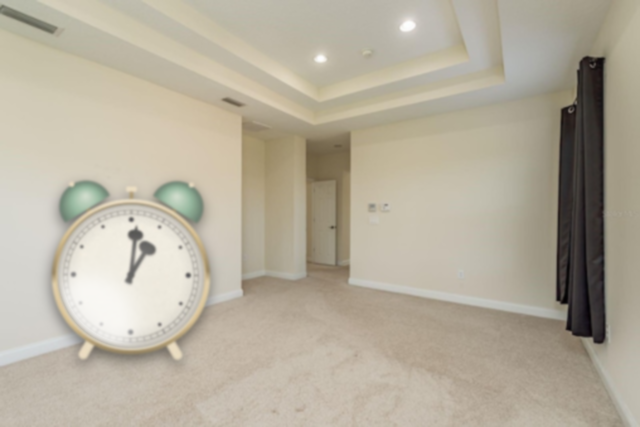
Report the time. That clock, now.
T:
1:01
